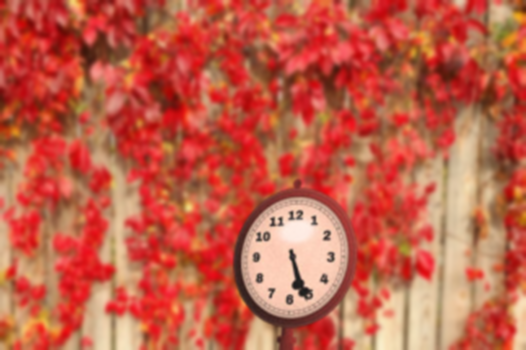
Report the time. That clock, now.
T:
5:26
